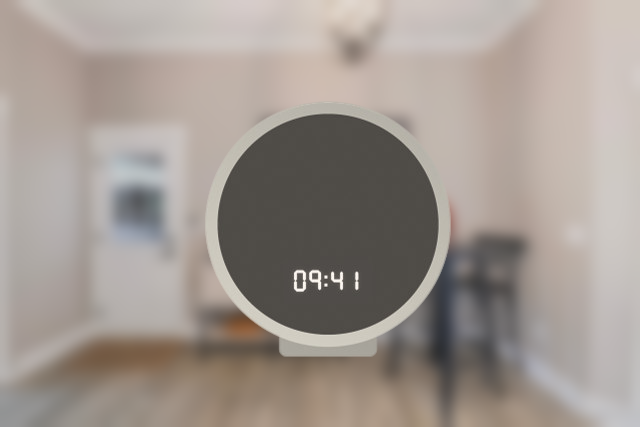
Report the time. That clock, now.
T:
9:41
